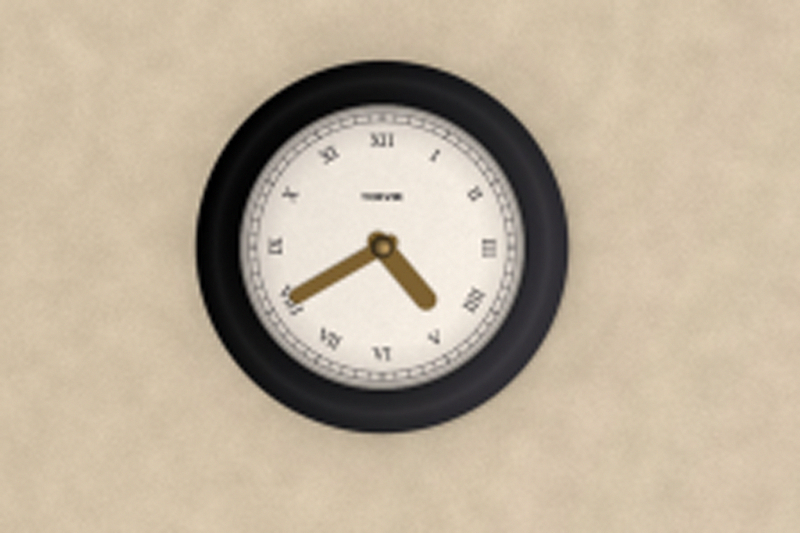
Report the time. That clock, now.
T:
4:40
